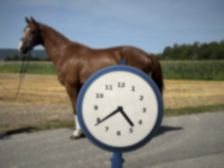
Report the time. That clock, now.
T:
4:39
